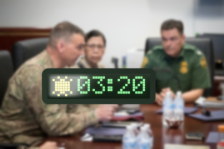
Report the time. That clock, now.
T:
3:20
